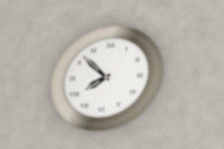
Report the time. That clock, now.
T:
7:52
